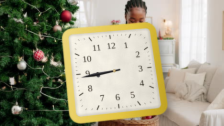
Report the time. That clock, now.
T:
8:44
